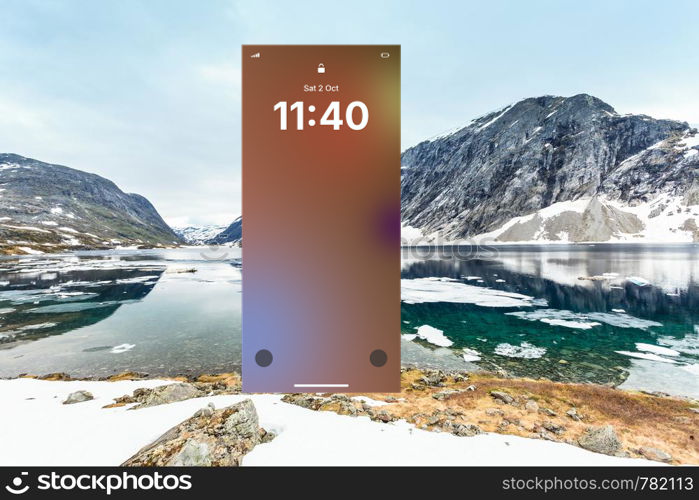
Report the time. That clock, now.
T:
11:40
